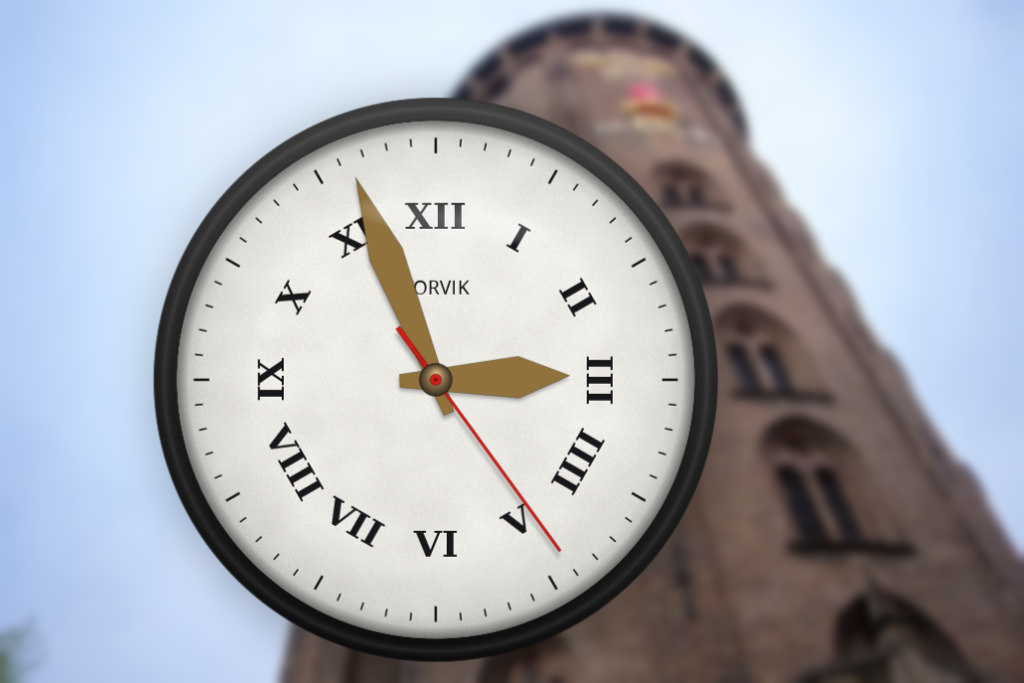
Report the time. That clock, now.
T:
2:56:24
